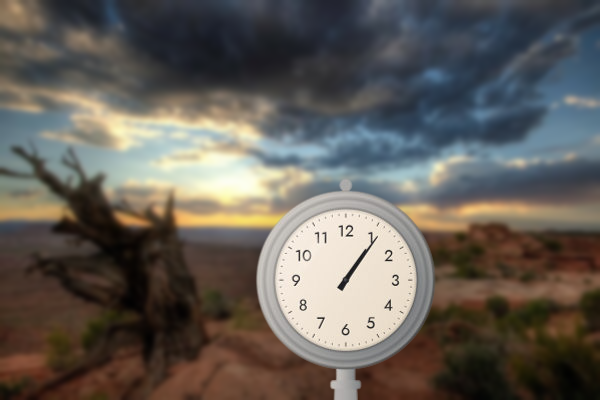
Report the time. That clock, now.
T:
1:06
